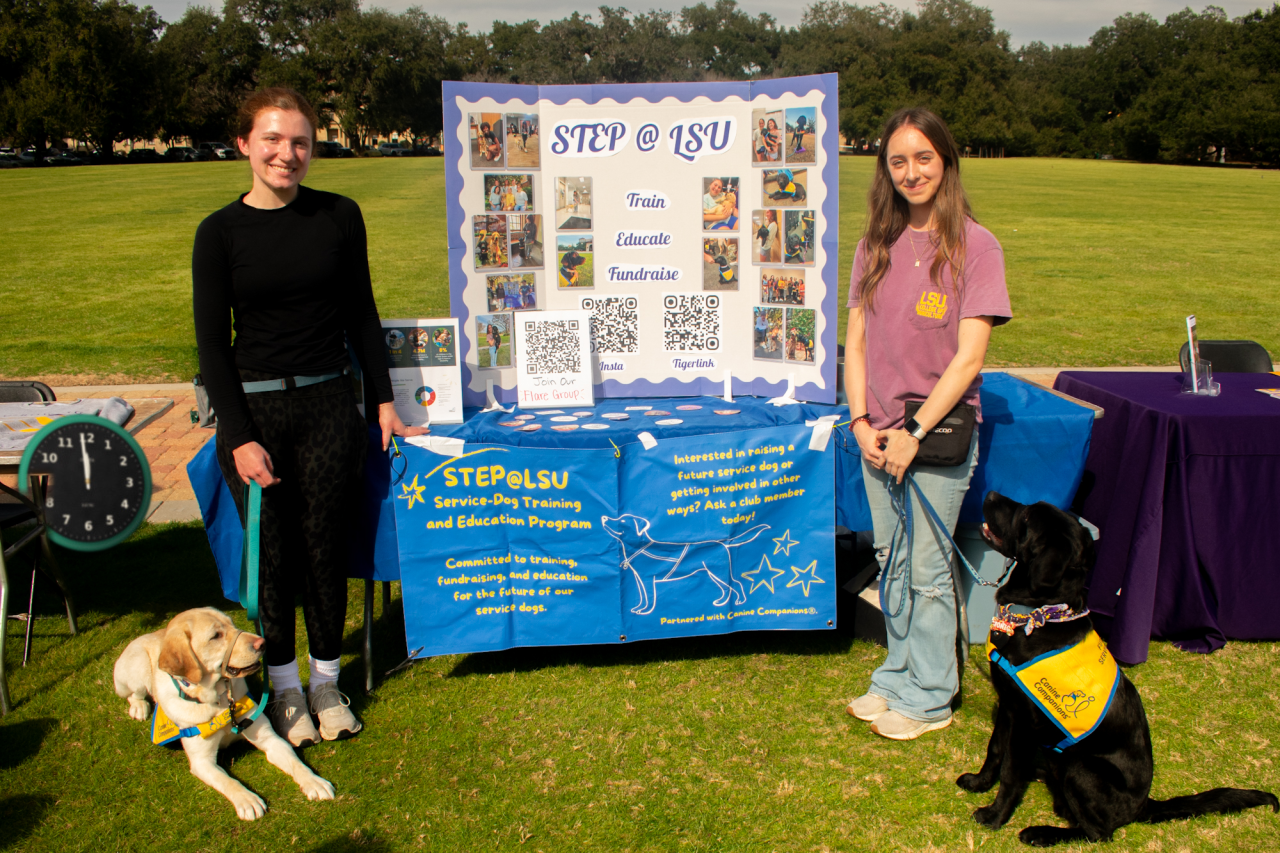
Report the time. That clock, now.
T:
11:59
